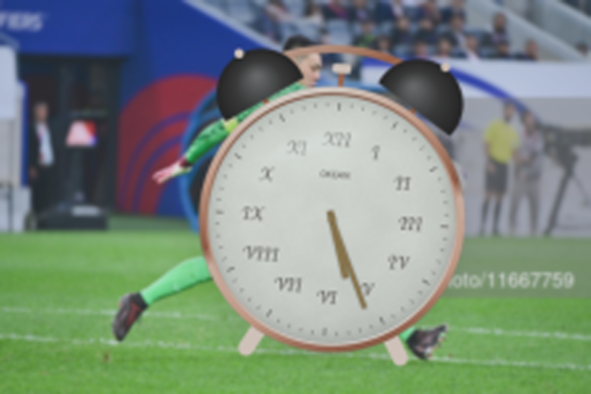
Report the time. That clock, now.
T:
5:26
